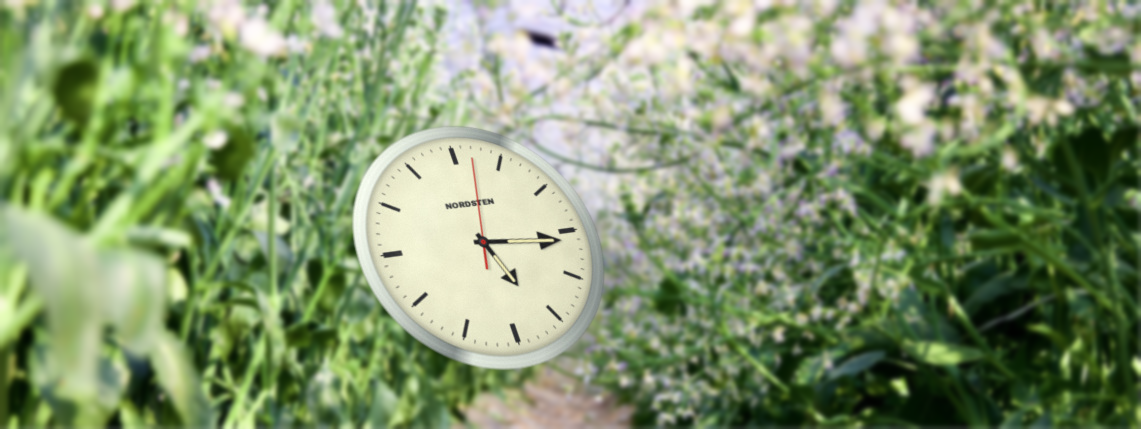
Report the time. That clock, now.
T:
5:16:02
